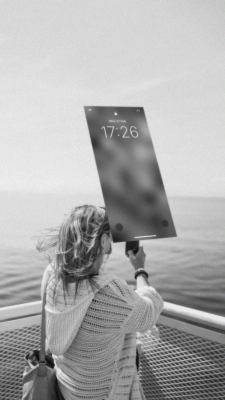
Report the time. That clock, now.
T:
17:26
